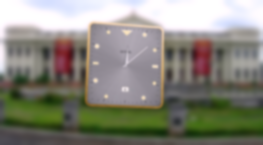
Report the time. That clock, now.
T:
12:08
